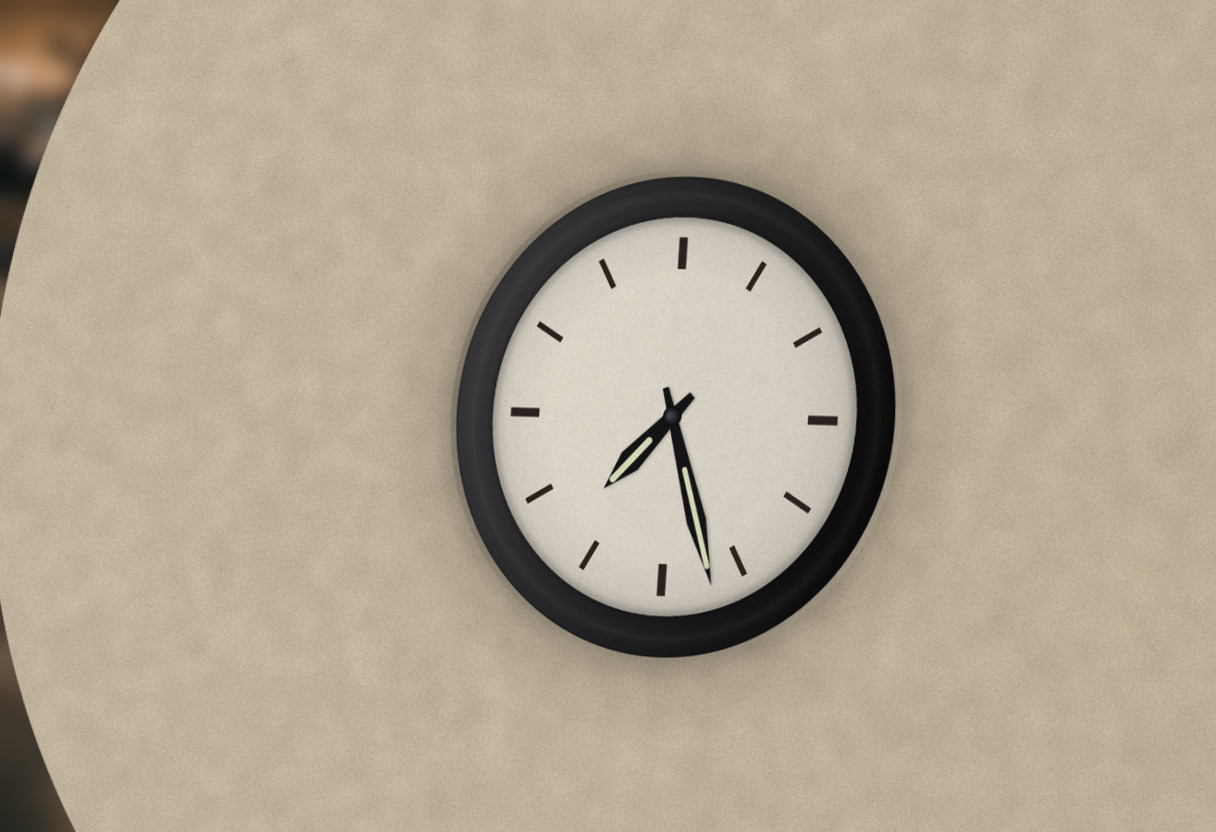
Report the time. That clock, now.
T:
7:27
